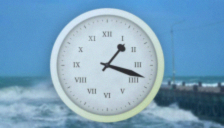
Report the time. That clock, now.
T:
1:18
